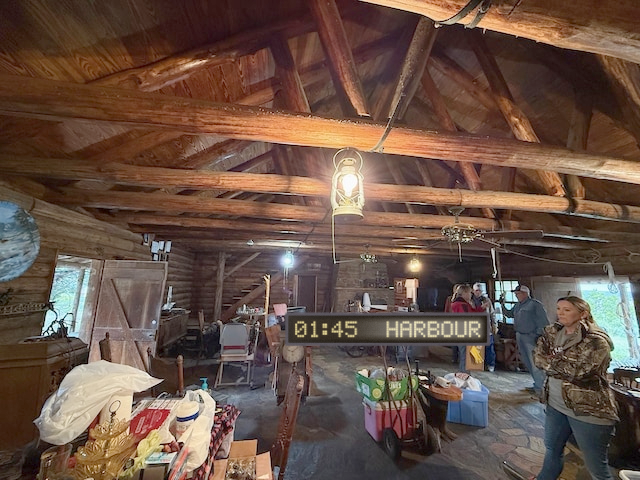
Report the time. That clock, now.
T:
1:45
